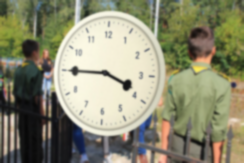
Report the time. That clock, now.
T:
3:45
